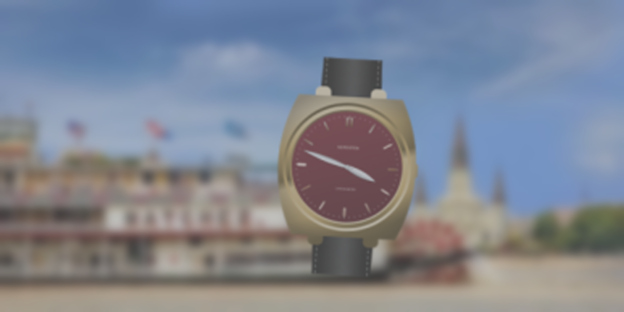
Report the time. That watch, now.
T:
3:48
